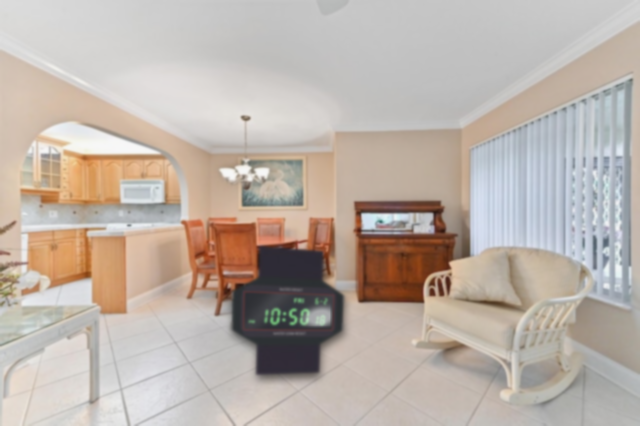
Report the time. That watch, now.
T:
10:50
